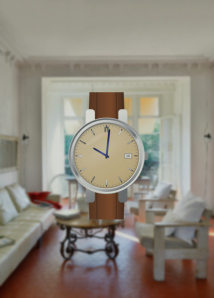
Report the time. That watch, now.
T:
10:01
